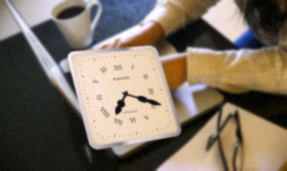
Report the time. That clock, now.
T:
7:19
